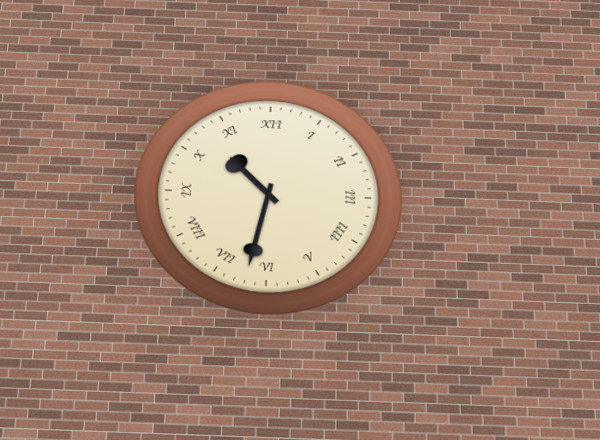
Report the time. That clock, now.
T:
10:32
